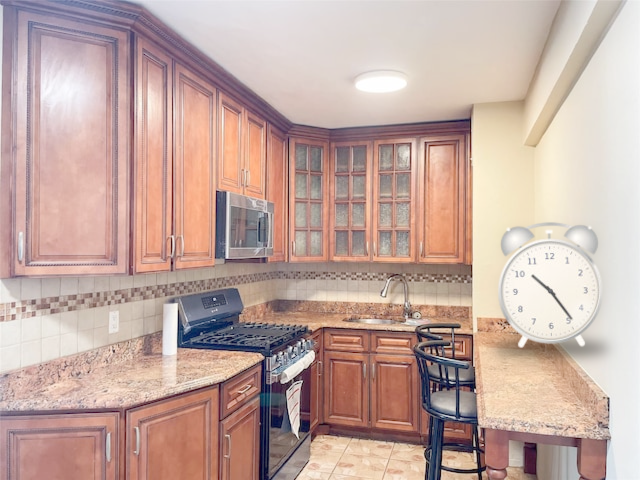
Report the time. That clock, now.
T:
10:24
